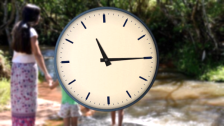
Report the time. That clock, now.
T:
11:15
